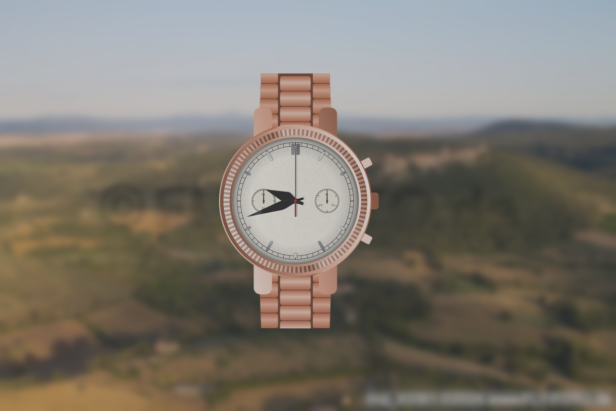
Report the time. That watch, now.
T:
9:42
